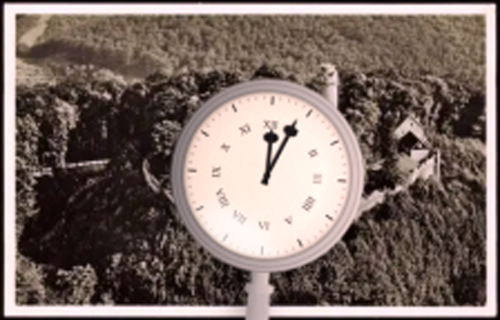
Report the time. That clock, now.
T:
12:04
